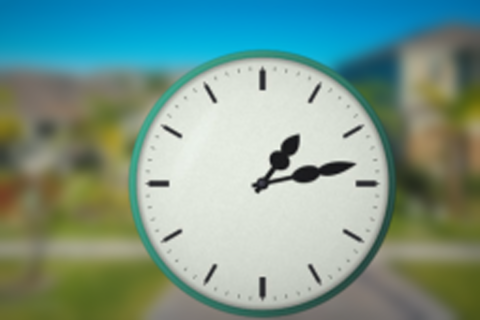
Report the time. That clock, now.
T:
1:13
